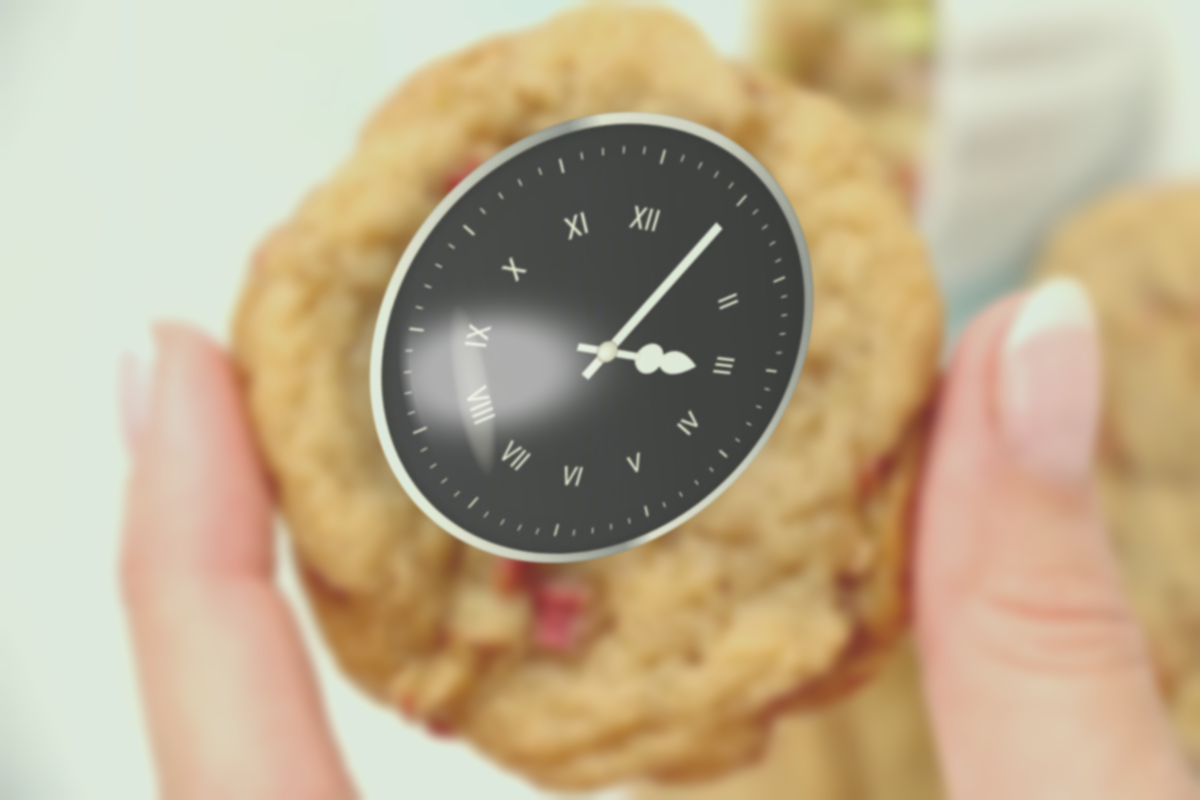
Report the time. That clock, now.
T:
3:05
